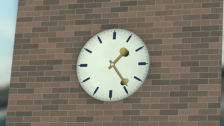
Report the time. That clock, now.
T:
1:24
